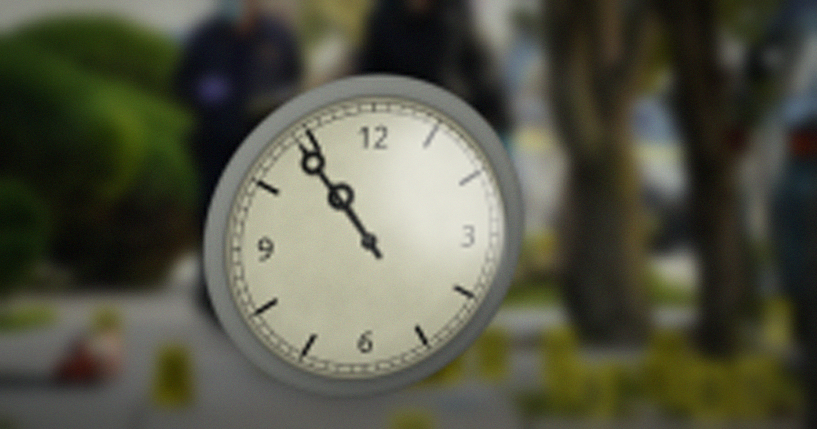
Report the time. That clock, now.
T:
10:54
